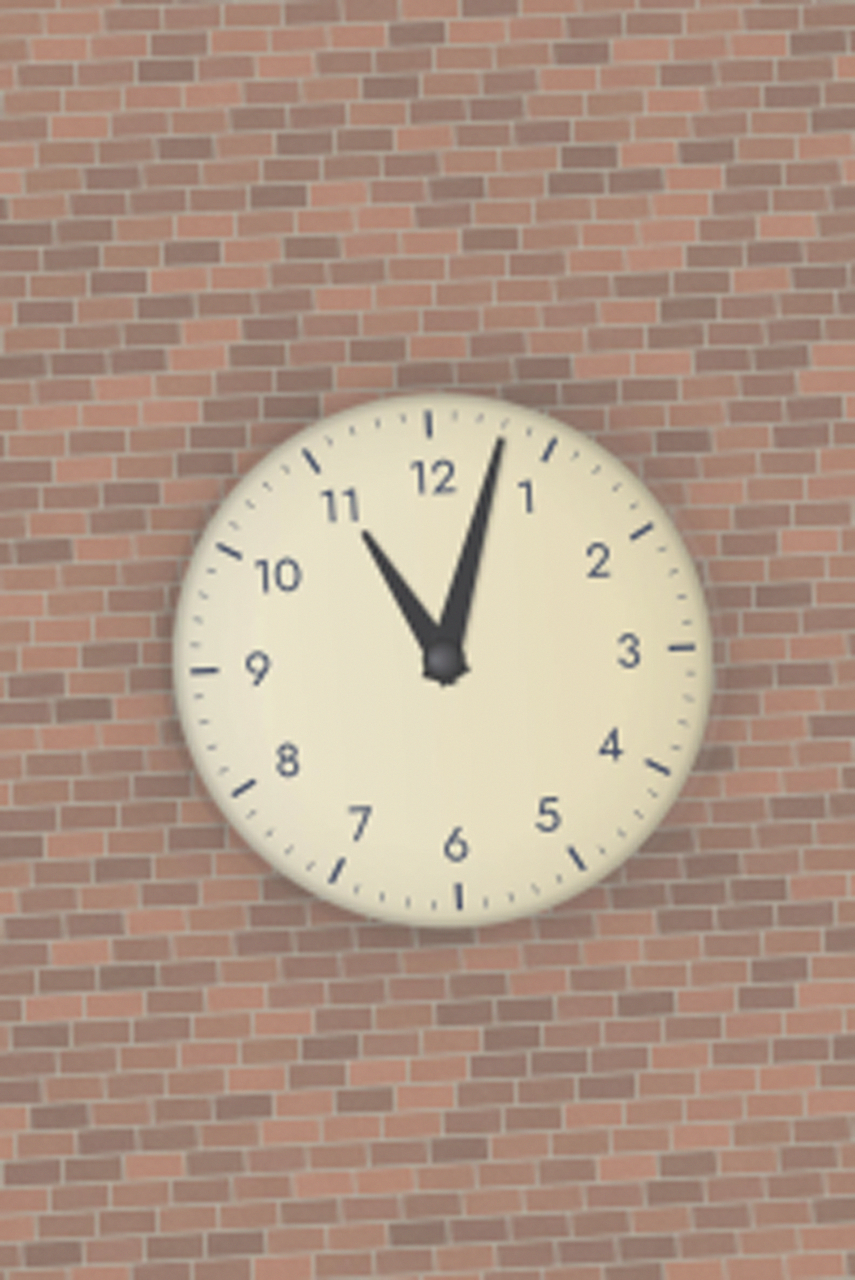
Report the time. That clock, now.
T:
11:03
